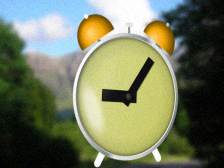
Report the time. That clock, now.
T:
9:06
